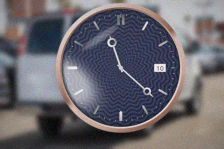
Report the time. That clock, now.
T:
11:22
